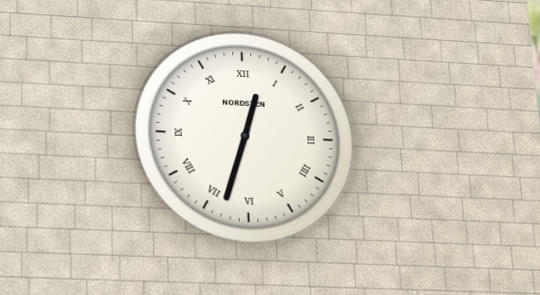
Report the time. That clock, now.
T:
12:33
